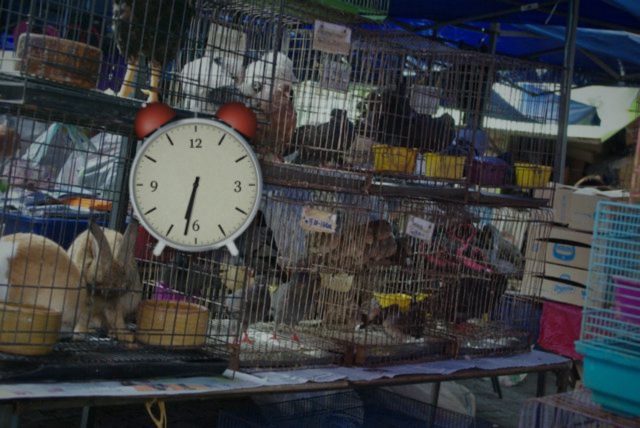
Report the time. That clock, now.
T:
6:32
